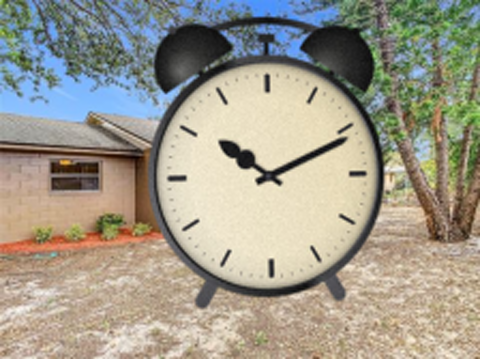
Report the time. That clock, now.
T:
10:11
